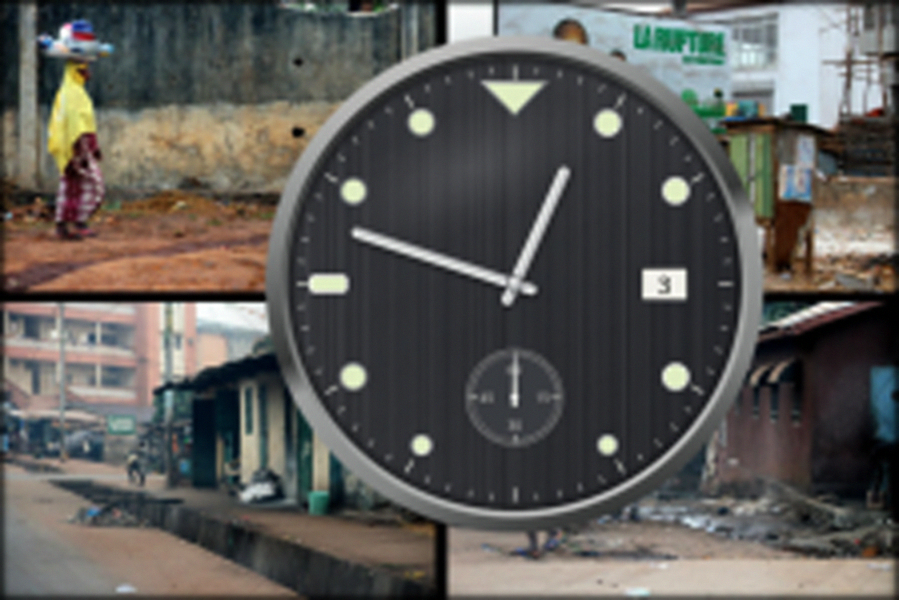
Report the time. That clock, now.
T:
12:48
